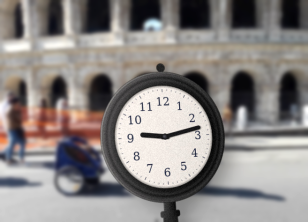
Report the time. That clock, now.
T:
9:13
